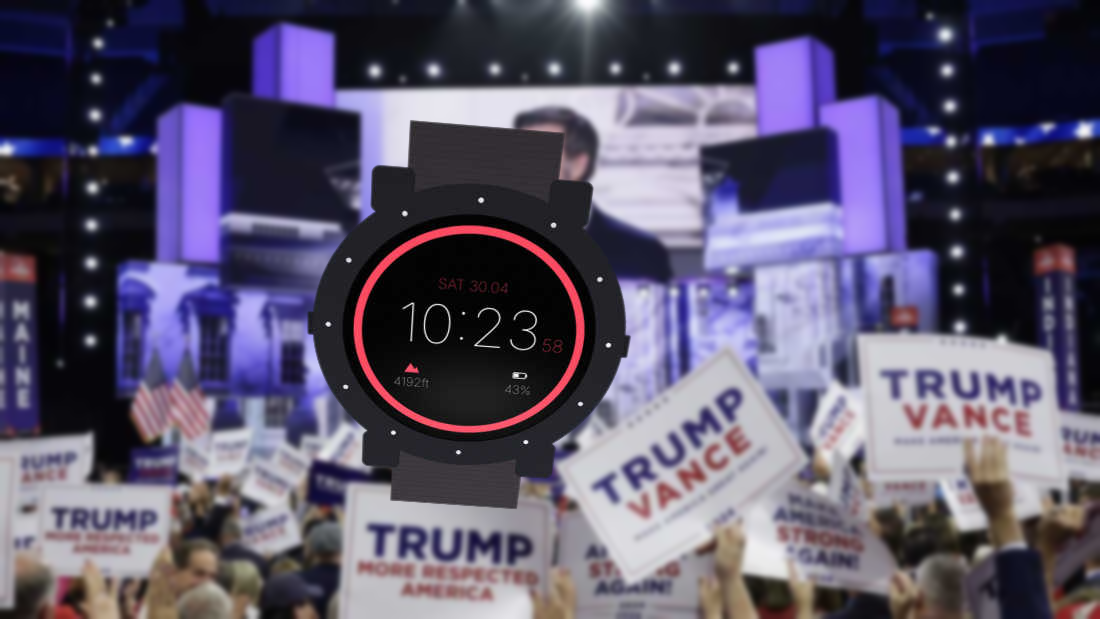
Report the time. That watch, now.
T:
10:23:58
